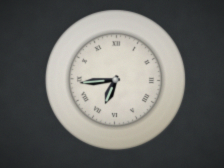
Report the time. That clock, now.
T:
6:44
